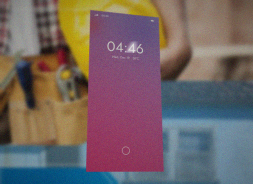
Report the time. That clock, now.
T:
4:46
